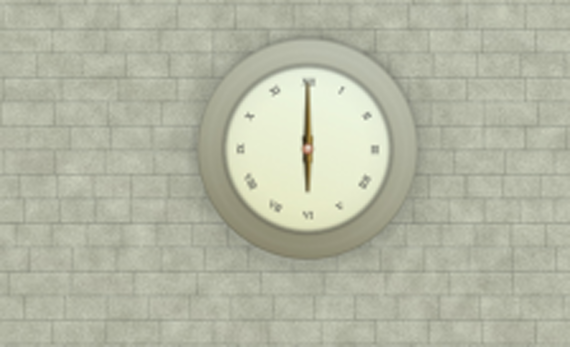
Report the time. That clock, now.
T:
6:00
